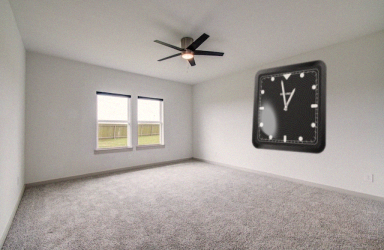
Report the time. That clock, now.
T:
12:58
